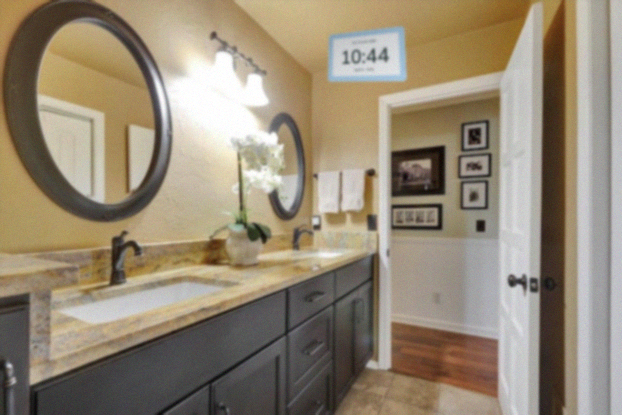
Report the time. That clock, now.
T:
10:44
